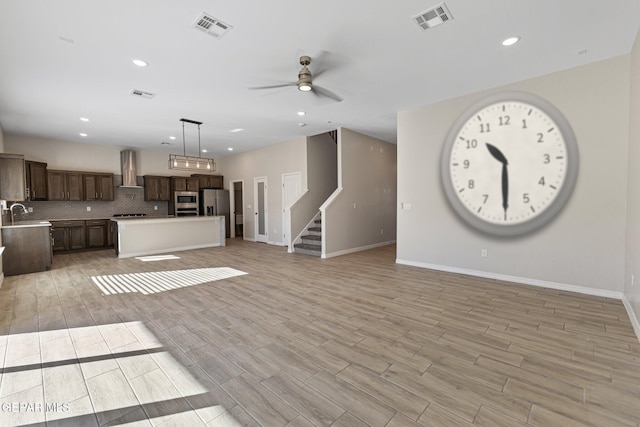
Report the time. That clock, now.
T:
10:30
